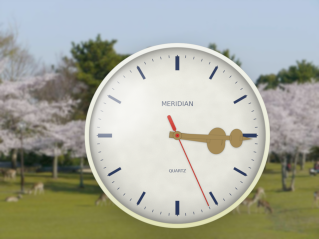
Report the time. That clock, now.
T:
3:15:26
